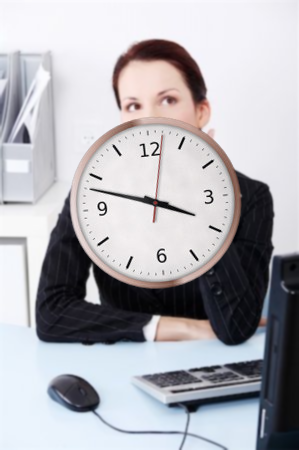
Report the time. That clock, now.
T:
3:48:02
